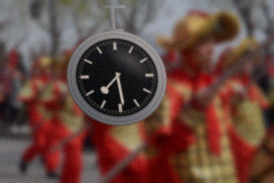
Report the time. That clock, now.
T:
7:29
